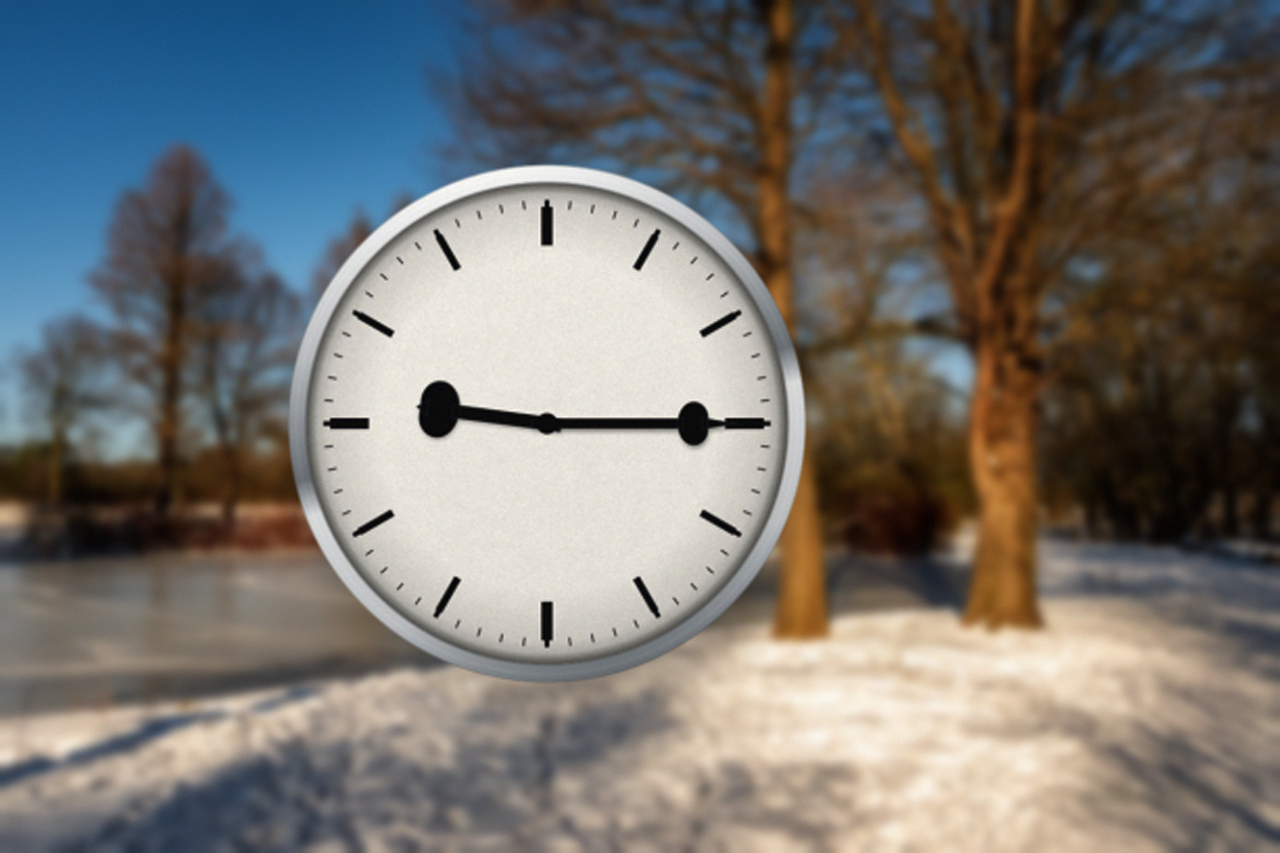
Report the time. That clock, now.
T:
9:15
